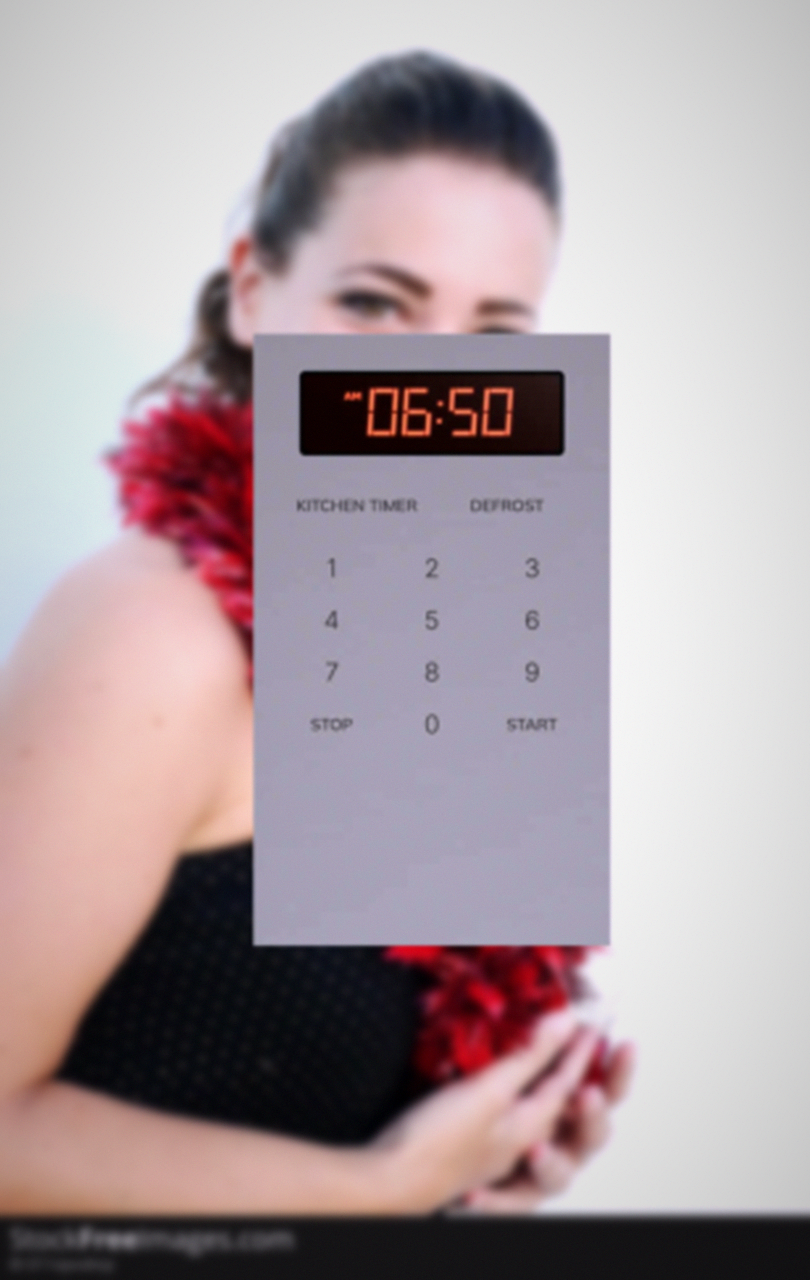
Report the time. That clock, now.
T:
6:50
